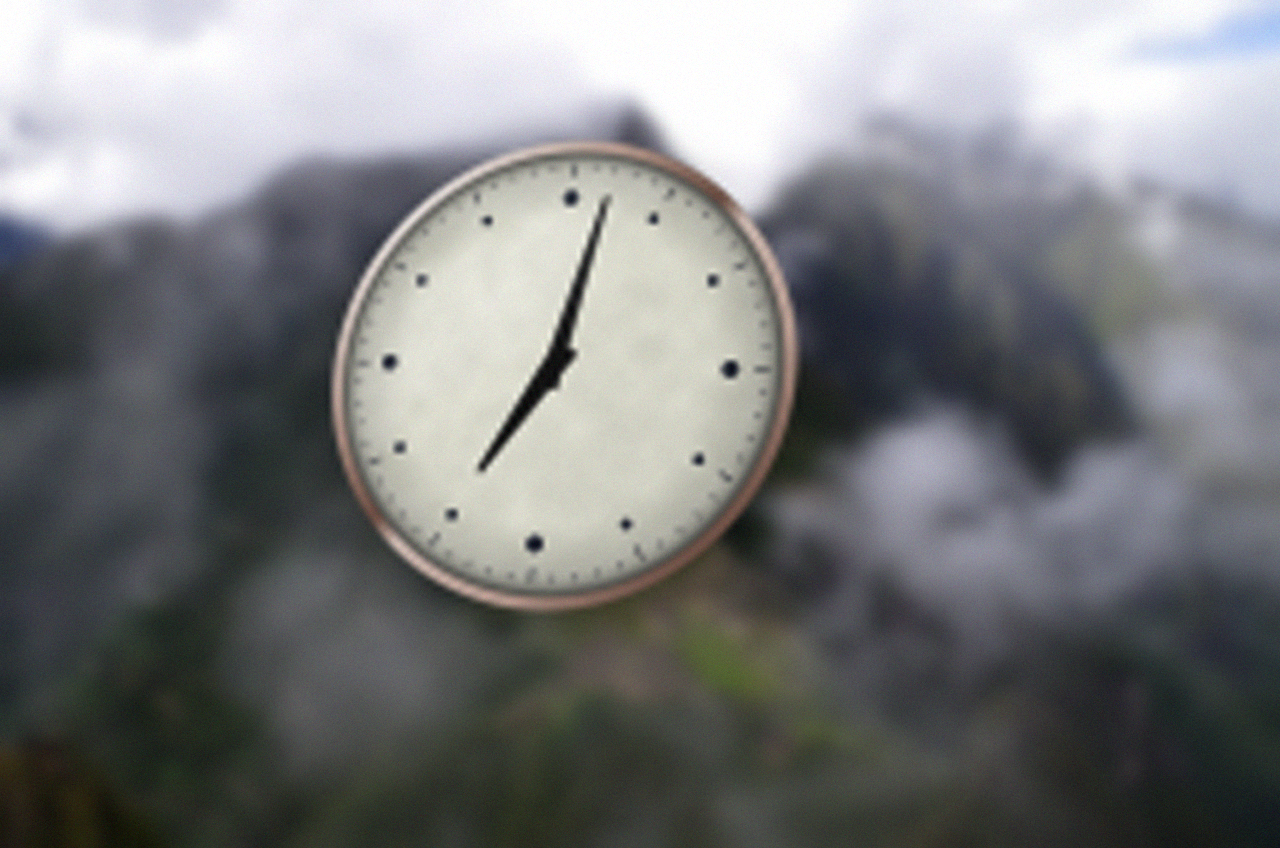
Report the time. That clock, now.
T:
7:02
